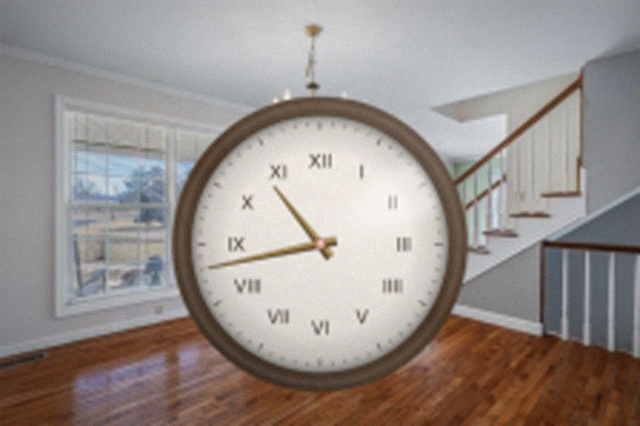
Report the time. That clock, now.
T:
10:43
